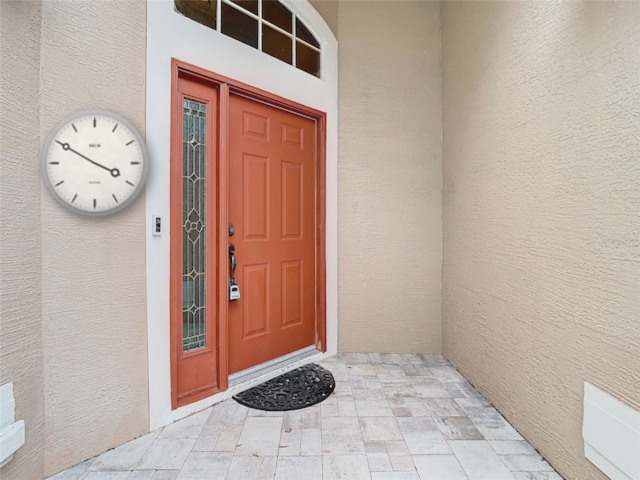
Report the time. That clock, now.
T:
3:50
